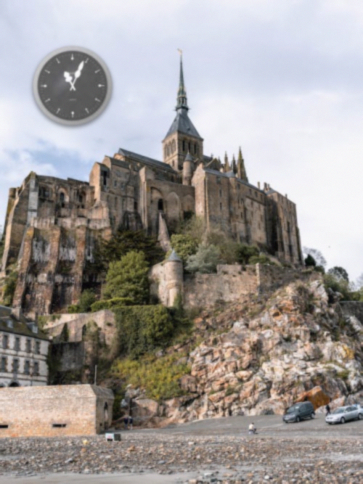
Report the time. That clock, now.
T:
11:04
